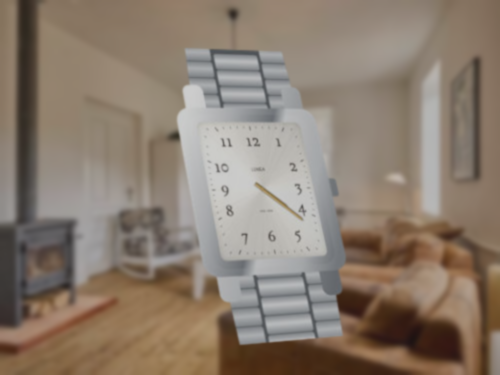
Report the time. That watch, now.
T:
4:22
